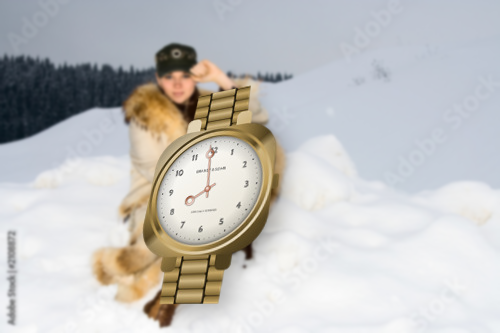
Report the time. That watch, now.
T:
7:59
